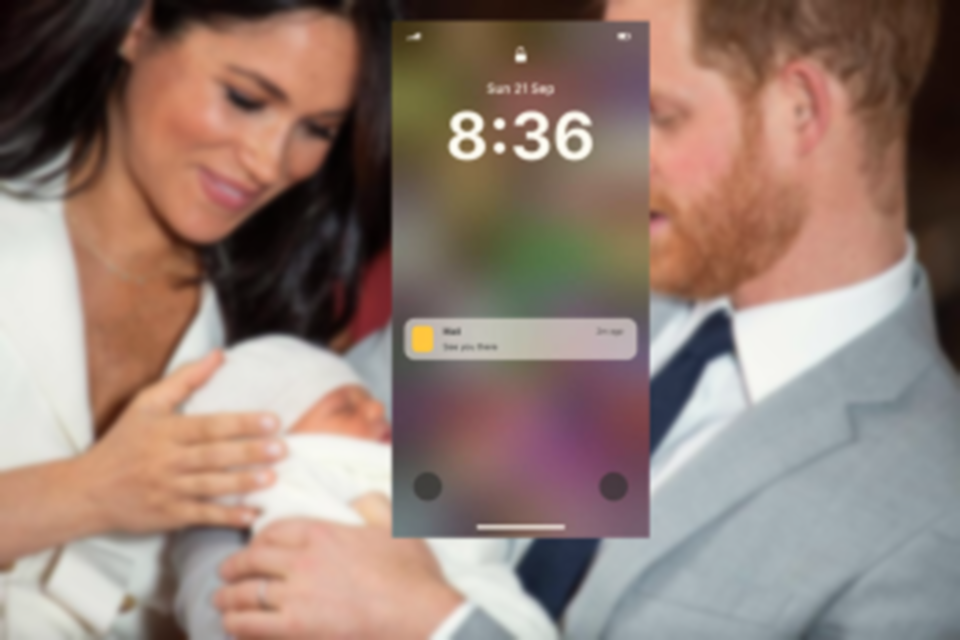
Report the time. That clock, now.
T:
8:36
